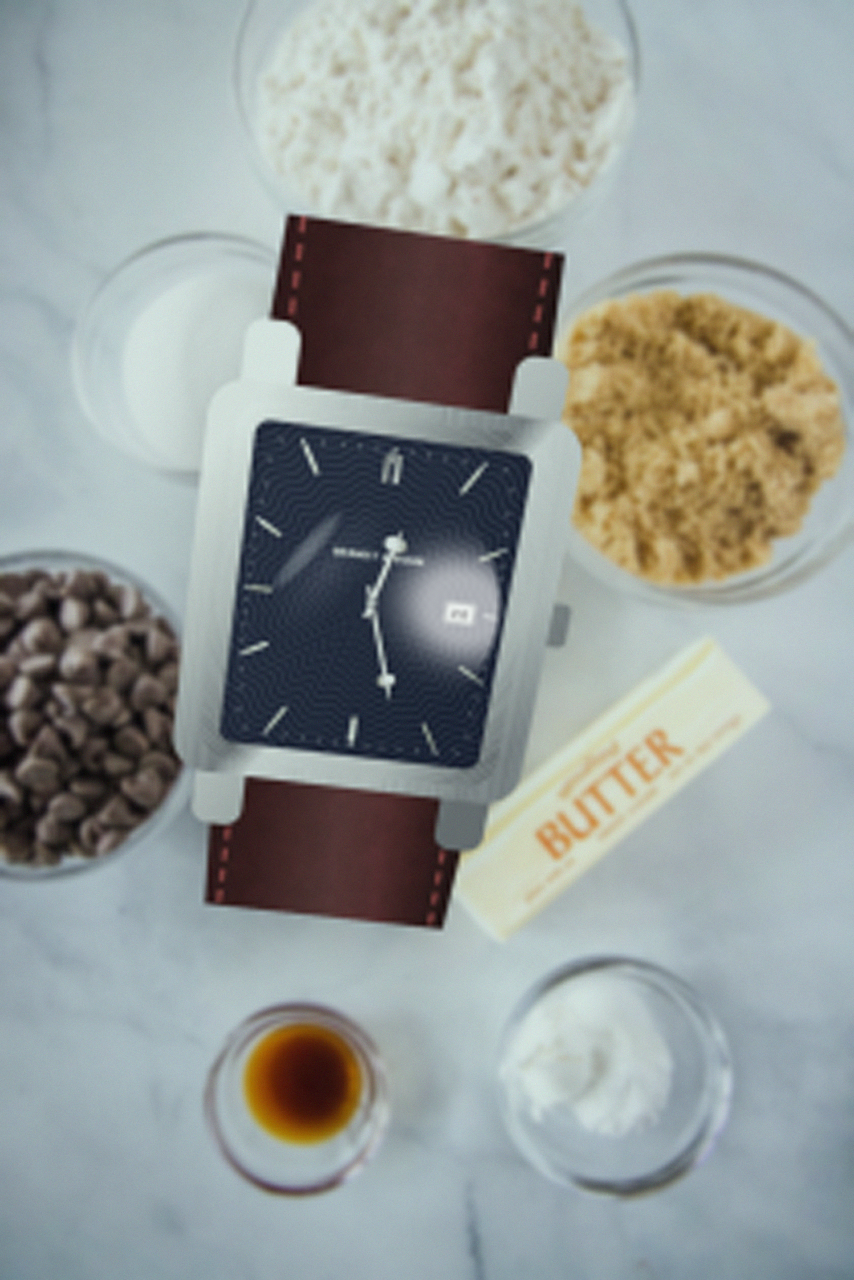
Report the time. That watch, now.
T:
12:27
